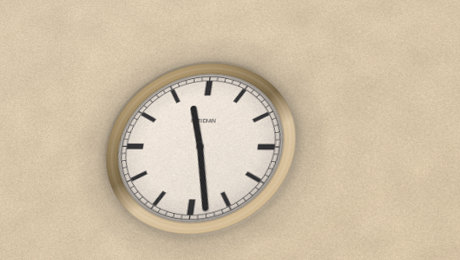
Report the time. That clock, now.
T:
11:28
